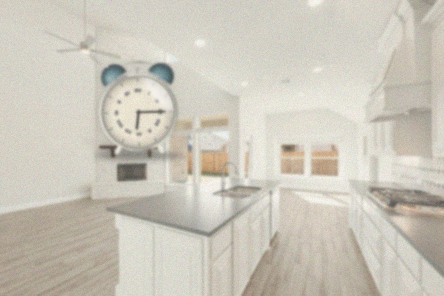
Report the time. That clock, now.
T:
6:15
